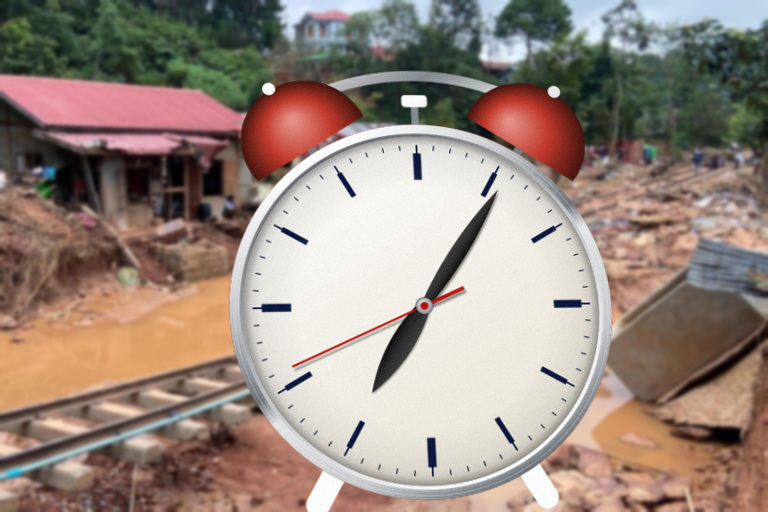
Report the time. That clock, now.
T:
7:05:41
